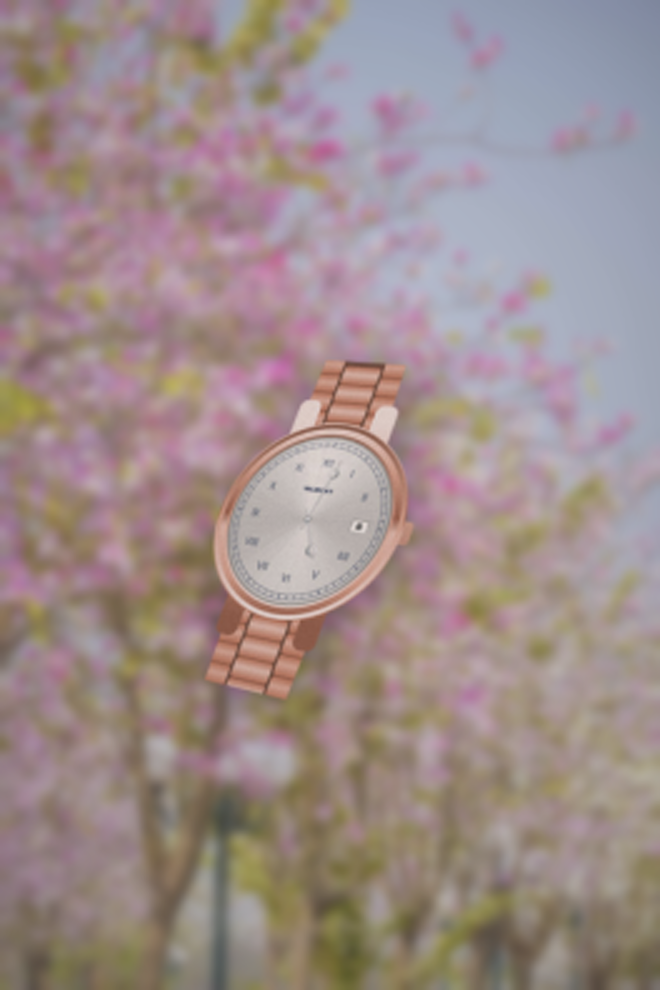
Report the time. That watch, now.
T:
5:02
